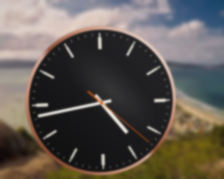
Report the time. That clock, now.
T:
4:43:22
